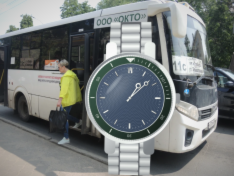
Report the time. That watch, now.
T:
1:08
